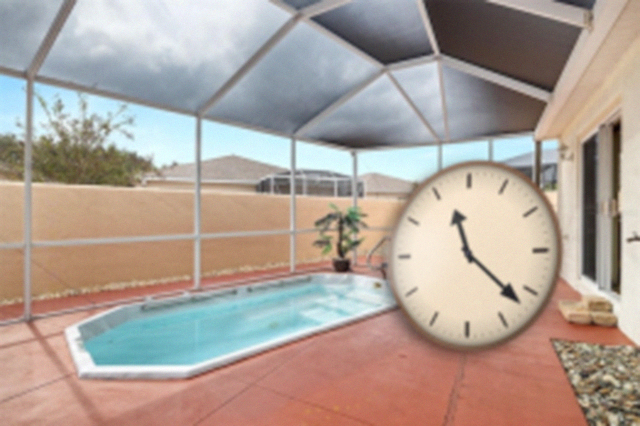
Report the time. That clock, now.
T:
11:22
